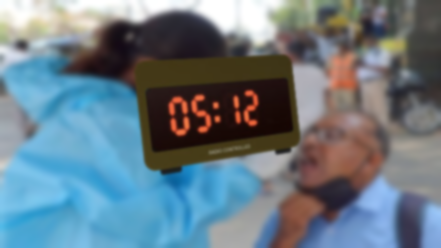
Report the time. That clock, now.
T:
5:12
